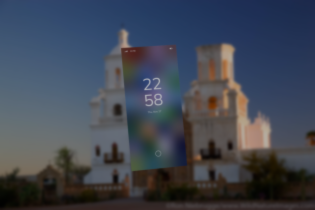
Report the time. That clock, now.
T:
22:58
